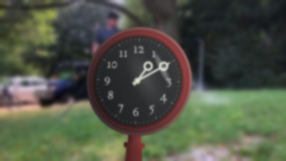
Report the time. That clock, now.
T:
1:10
